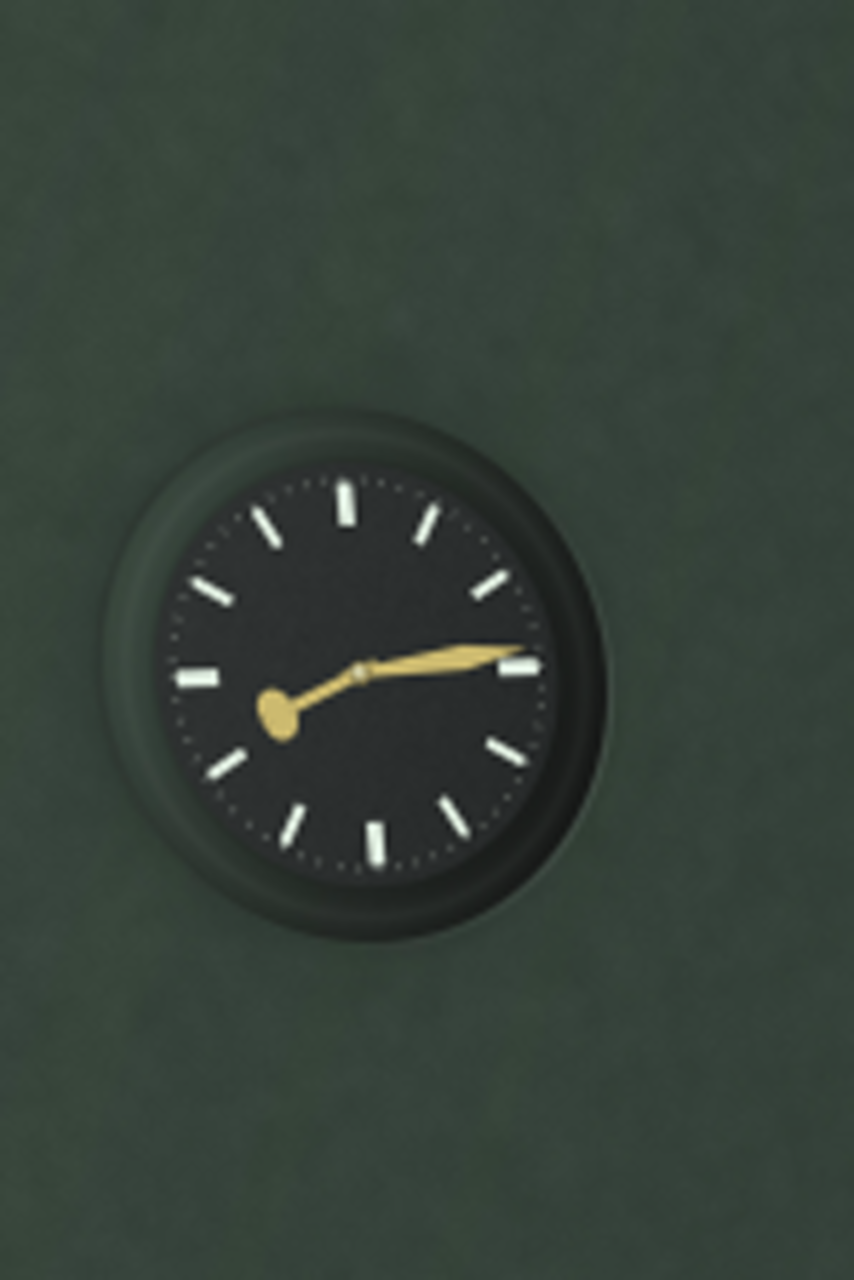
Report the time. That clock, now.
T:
8:14
